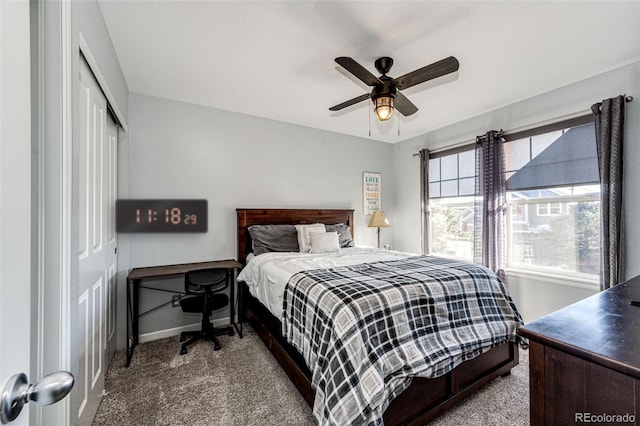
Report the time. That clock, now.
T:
11:18
